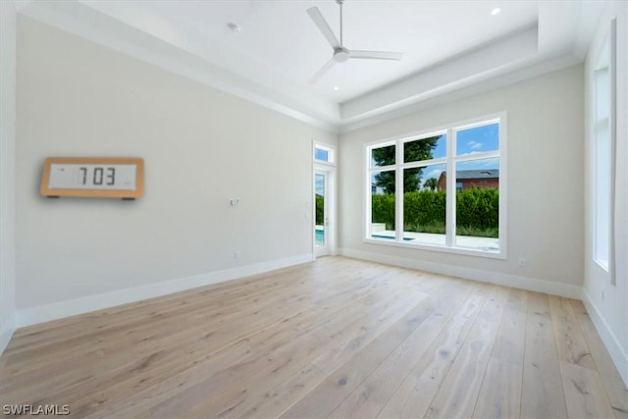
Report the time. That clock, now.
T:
7:03
